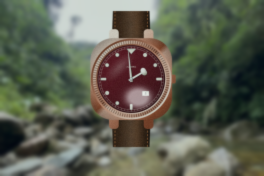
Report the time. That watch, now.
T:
1:59
